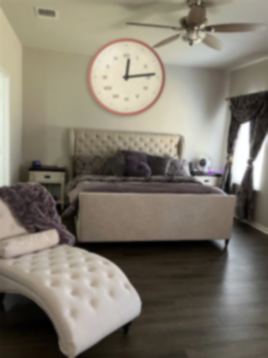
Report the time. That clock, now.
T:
12:14
